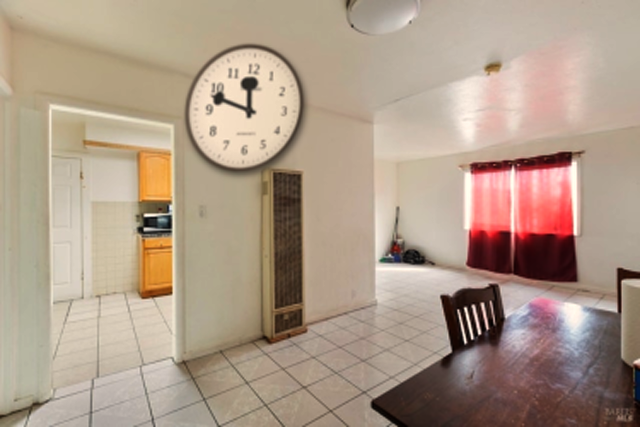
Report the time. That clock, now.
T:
11:48
